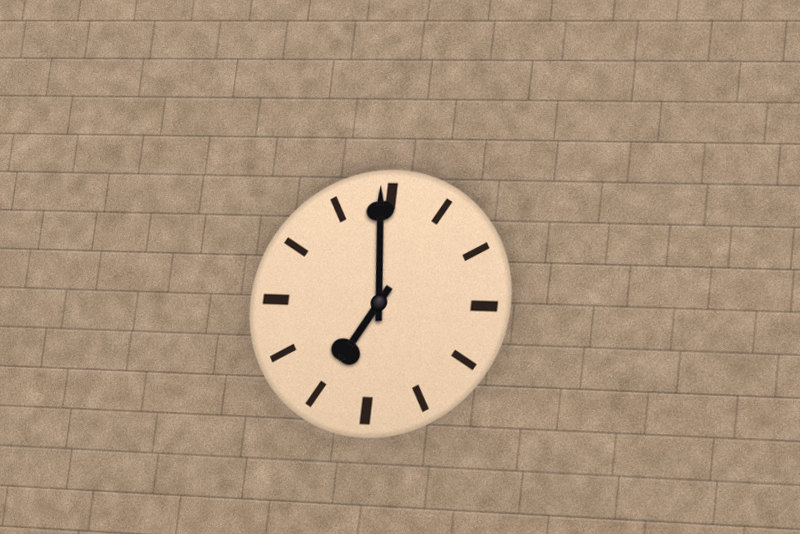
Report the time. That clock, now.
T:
6:59
